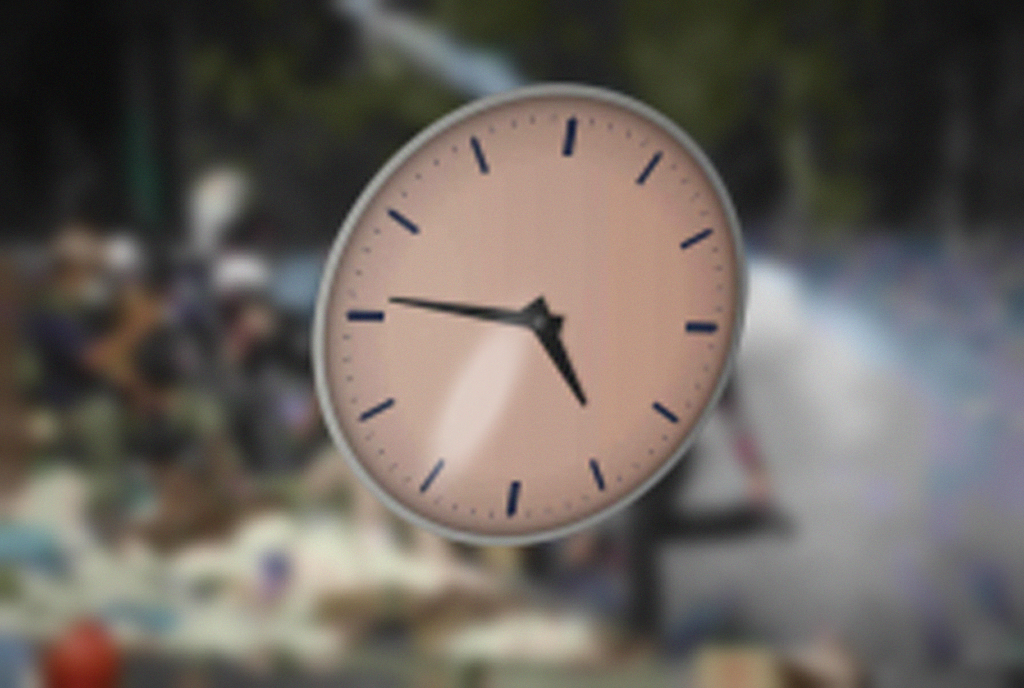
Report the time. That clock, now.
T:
4:46
